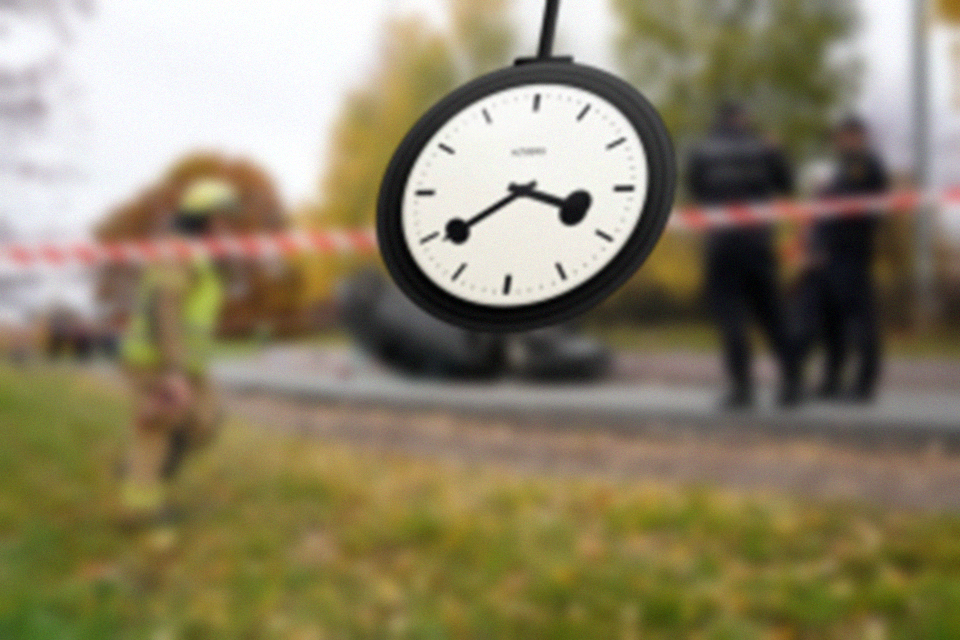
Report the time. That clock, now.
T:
3:39
